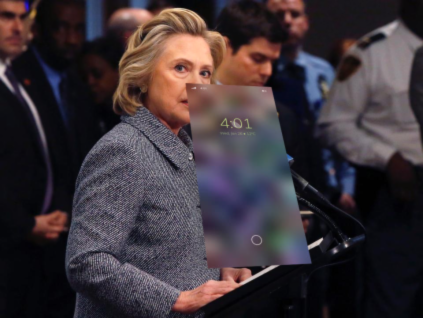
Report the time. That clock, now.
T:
4:01
